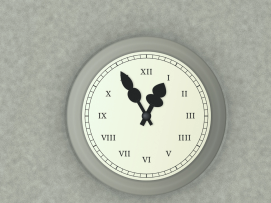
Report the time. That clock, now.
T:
12:55
